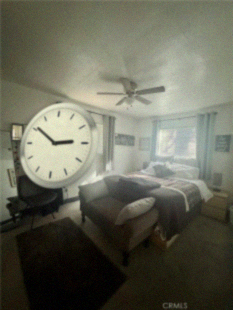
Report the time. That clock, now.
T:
2:51
